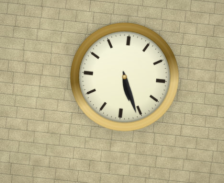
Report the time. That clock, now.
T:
5:26
